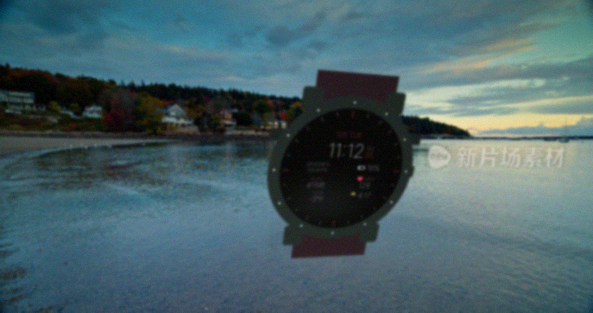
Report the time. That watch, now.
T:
11:12
